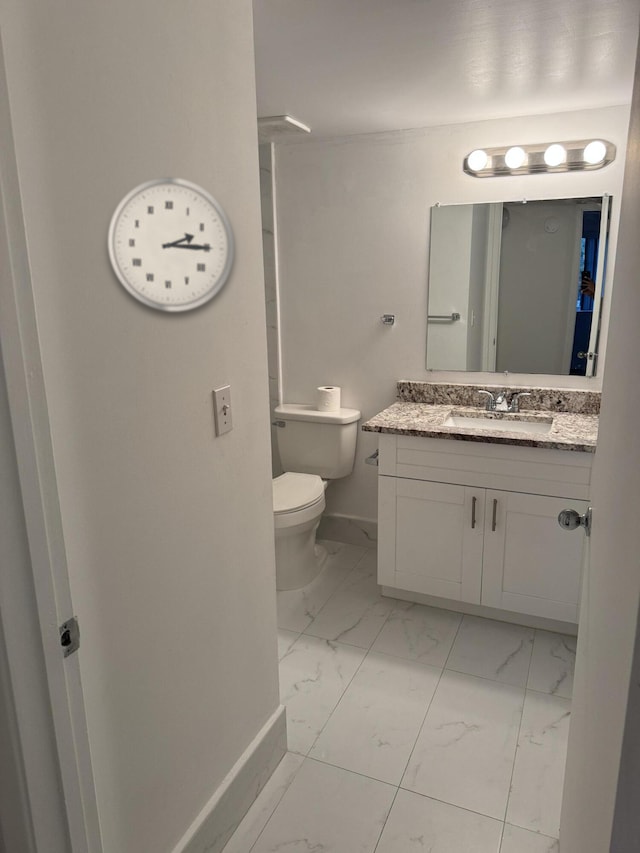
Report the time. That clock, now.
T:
2:15
